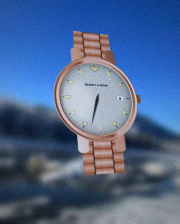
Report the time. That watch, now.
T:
6:33
